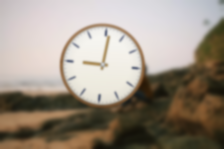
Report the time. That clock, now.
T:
9:01
